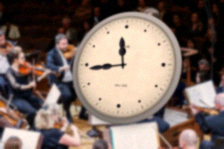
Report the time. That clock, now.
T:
11:44
